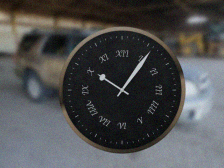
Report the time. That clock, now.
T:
10:06
